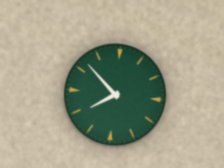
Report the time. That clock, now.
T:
7:52
